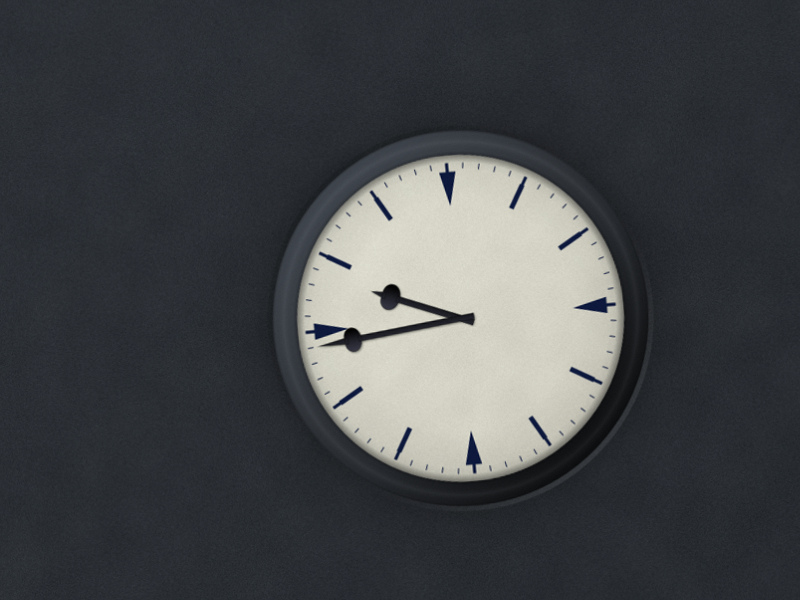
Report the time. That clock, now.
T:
9:44
